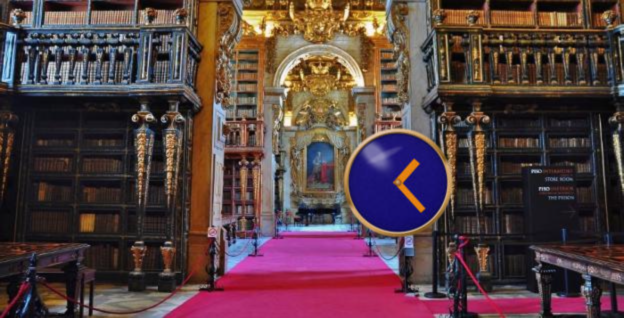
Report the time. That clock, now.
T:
1:23
